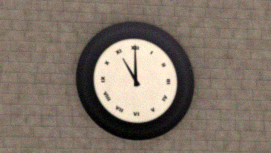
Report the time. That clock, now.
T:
11:00
